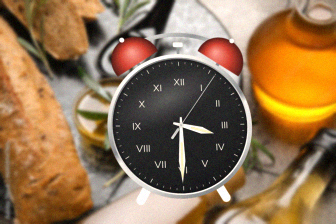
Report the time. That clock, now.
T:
3:30:06
